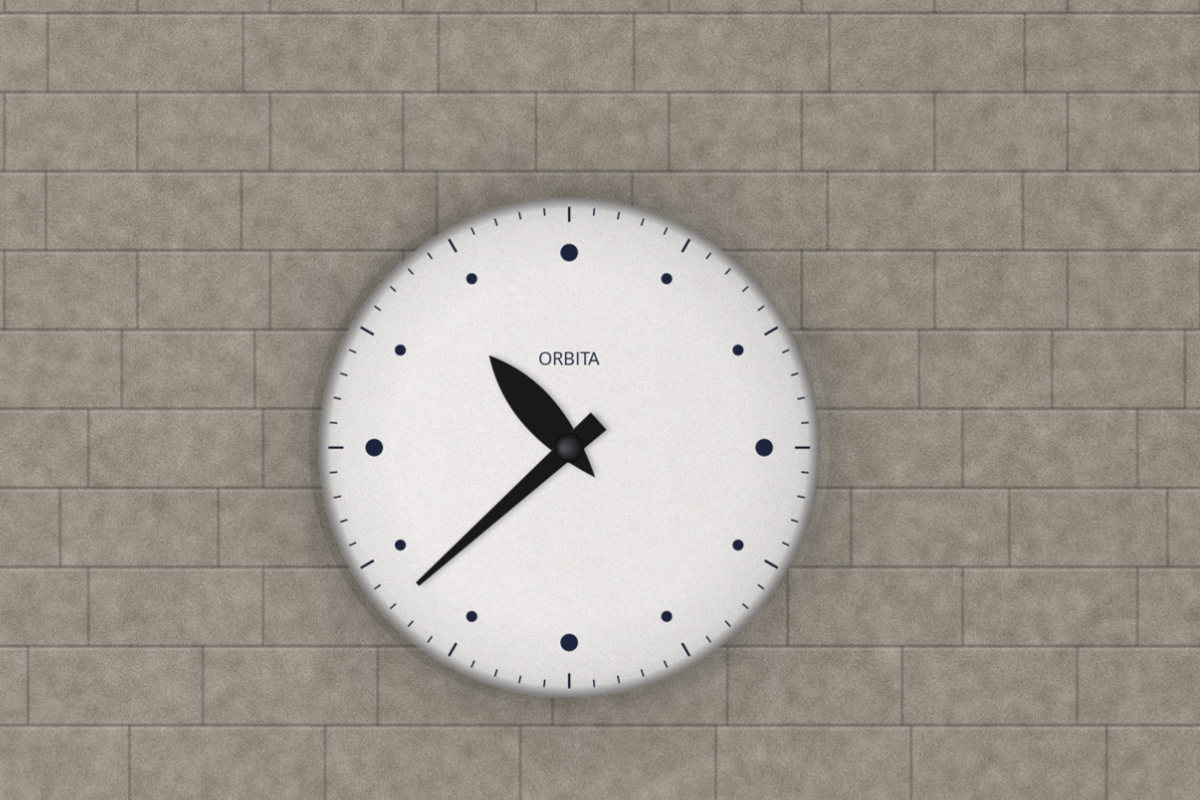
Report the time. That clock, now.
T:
10:38
